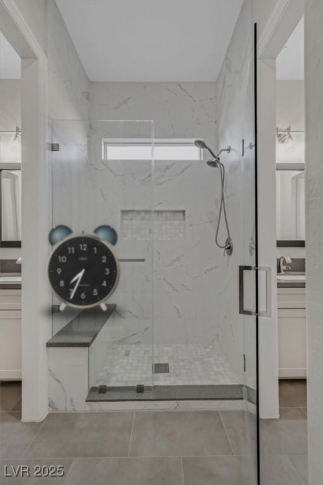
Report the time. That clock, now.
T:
7:34
